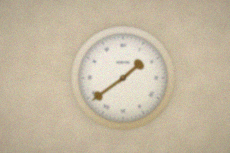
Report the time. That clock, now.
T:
1:39
